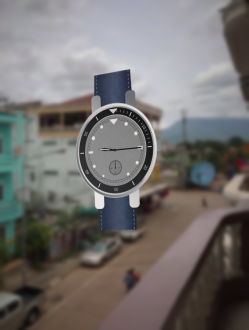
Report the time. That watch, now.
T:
9:15
